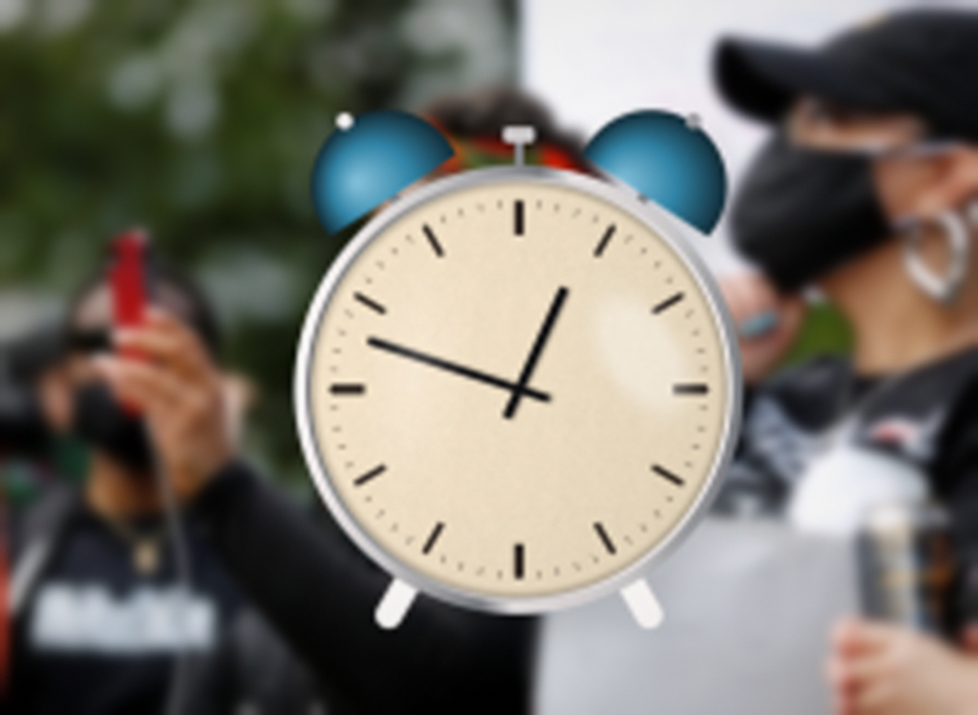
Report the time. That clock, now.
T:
12:48
